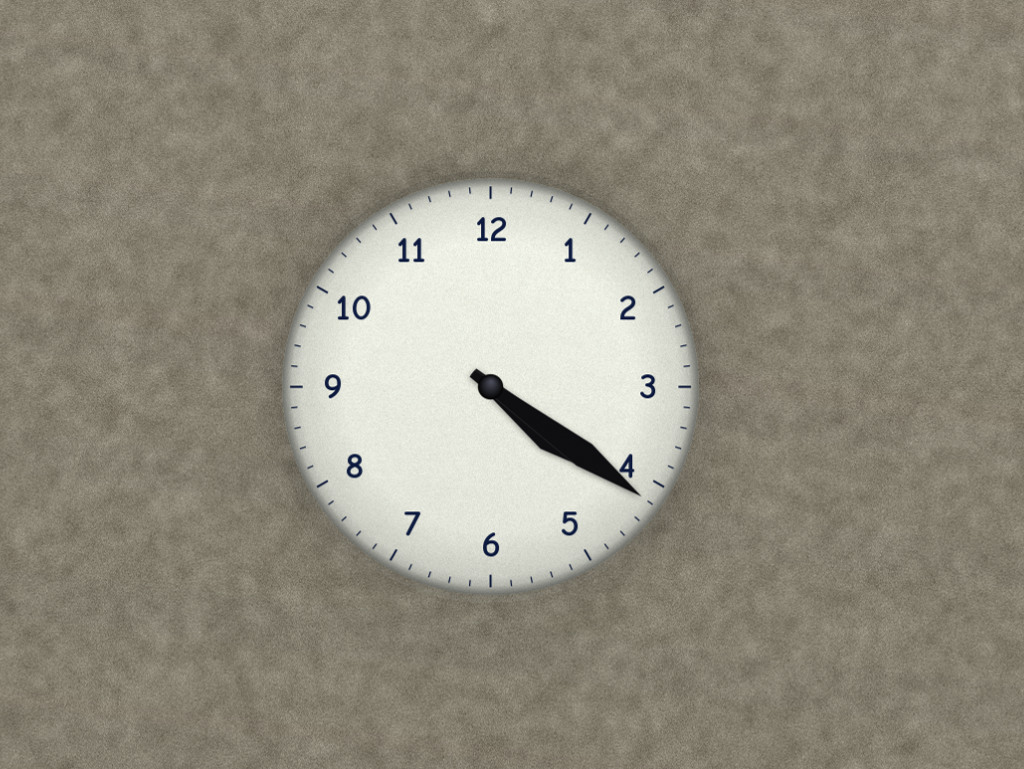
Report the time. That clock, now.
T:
4:21
